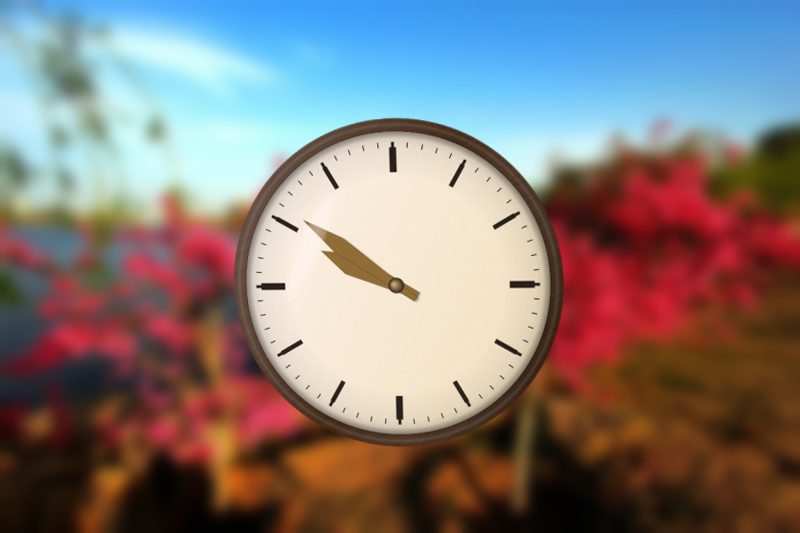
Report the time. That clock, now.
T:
9:51
